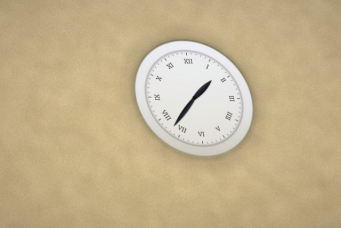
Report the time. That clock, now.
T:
1:37
